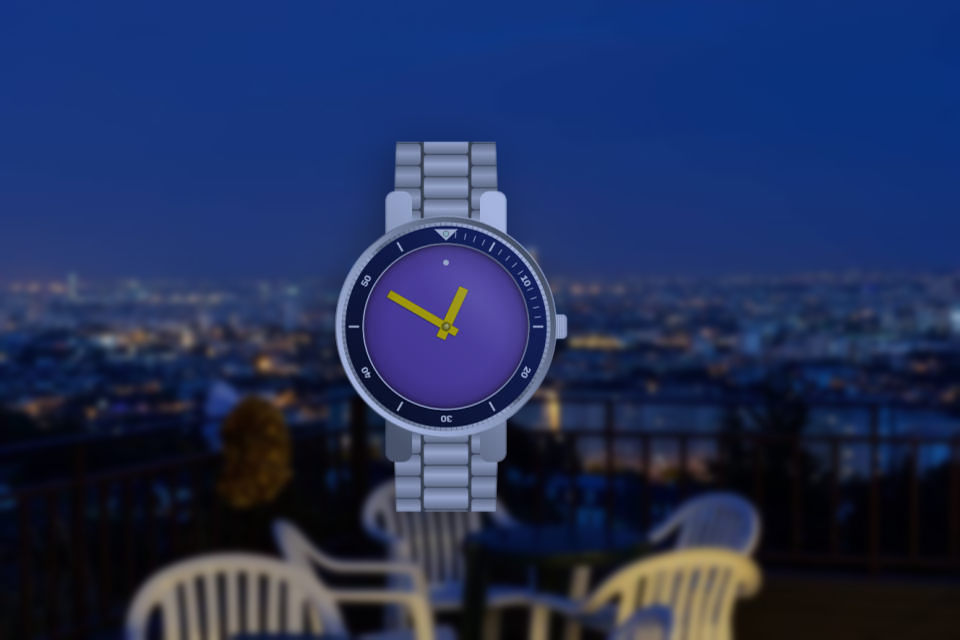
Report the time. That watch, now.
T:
12:50
